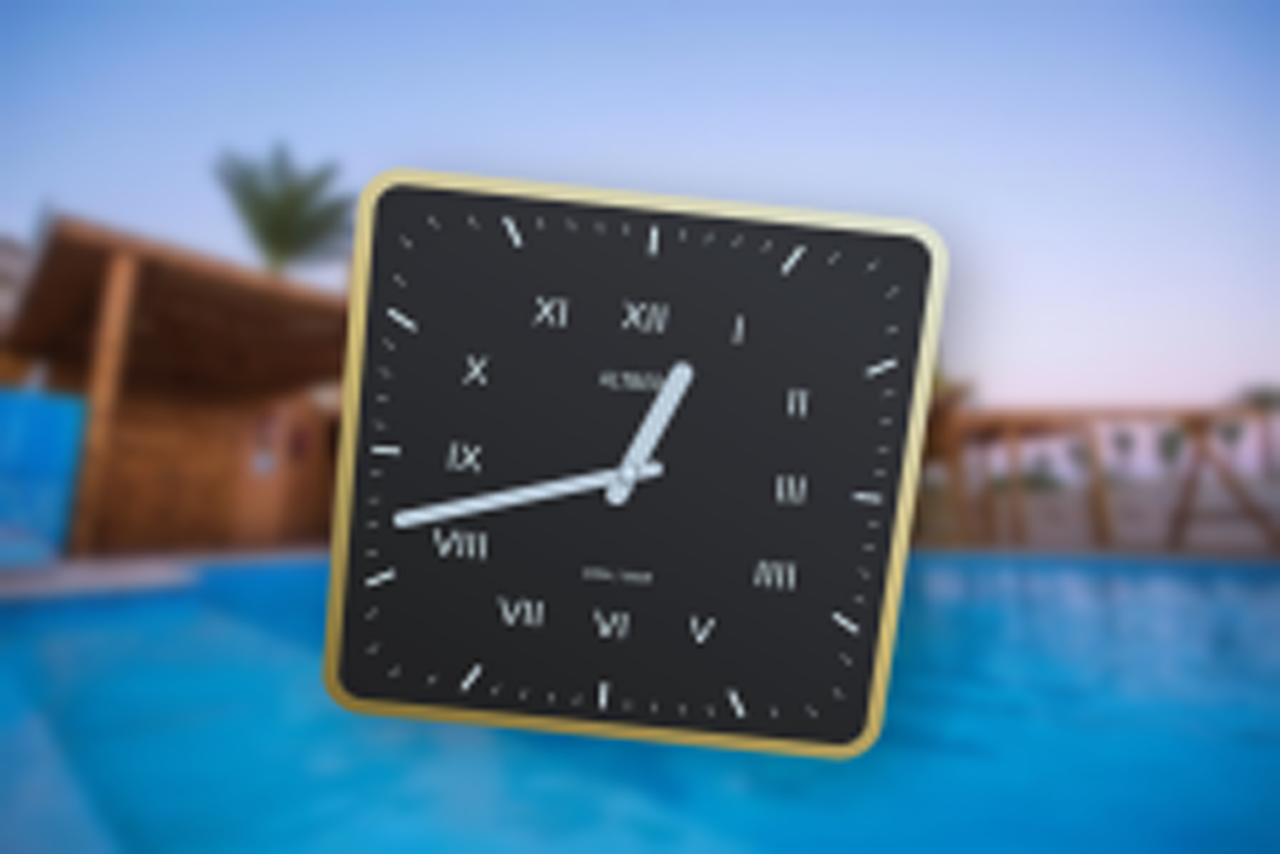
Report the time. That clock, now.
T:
12:42
